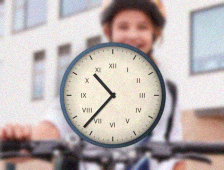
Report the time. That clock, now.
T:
10:37
